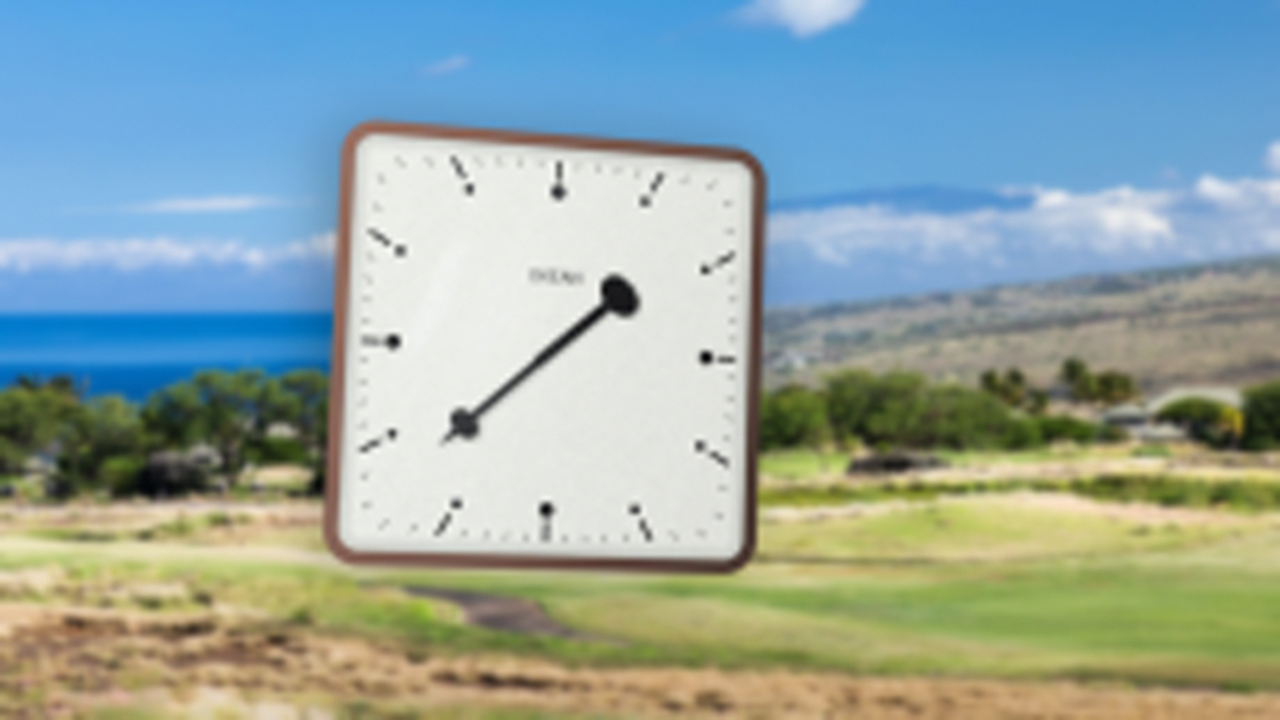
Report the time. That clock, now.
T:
1:38
